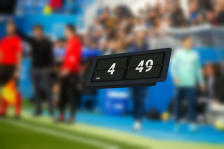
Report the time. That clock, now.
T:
4:49
